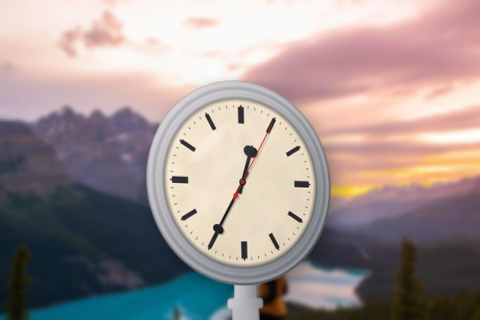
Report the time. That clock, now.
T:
12:35:05
